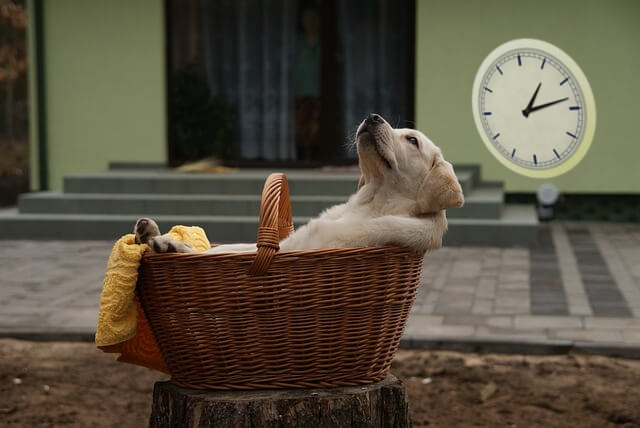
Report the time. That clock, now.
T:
1:13
